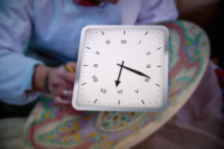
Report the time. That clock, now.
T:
6:19
